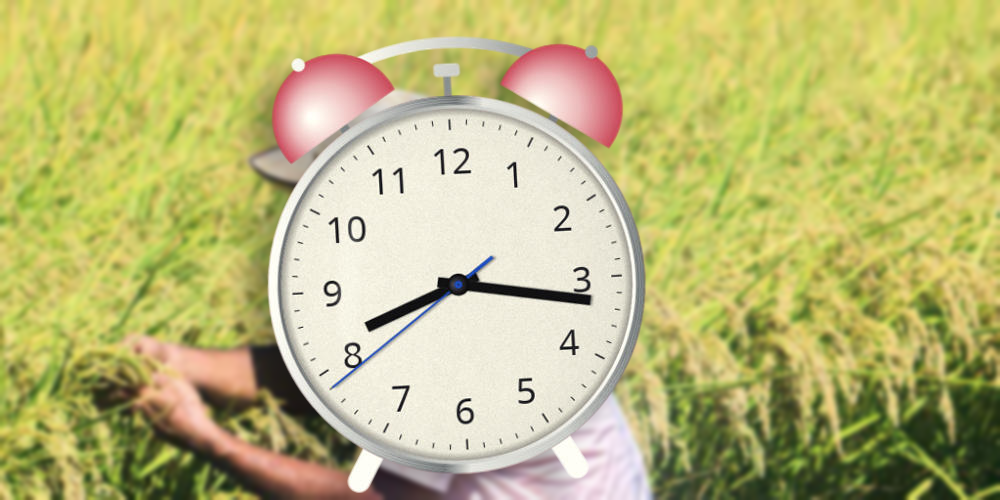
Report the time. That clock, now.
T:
8:16:39
